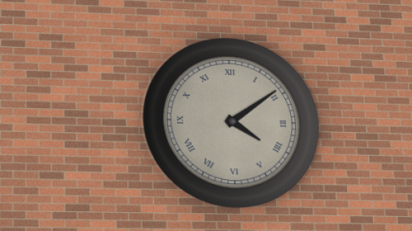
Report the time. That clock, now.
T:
4:09
